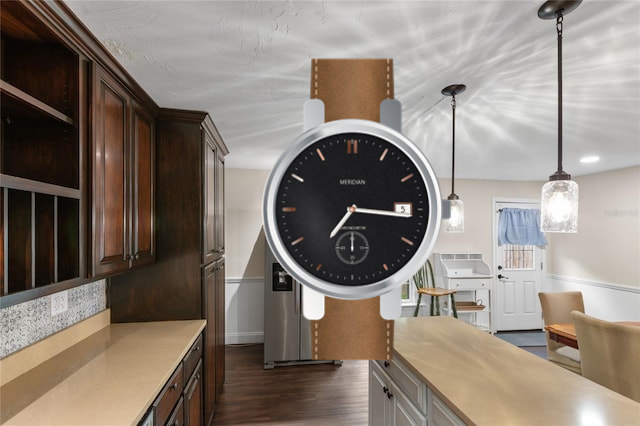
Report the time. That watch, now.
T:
7:16
